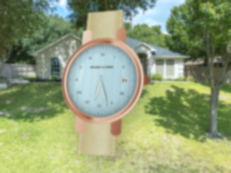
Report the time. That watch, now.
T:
6:27
